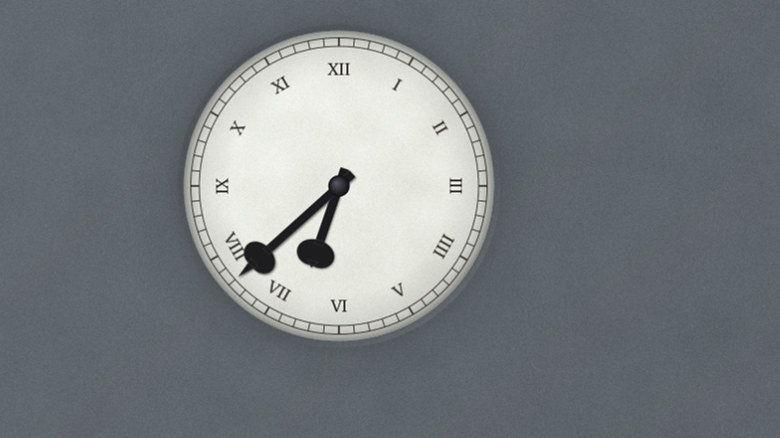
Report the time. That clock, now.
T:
6:38
